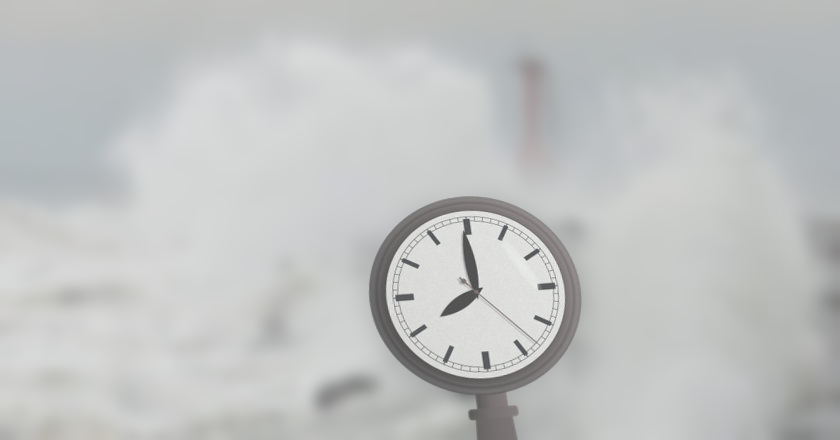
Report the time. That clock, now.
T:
7:59:23
